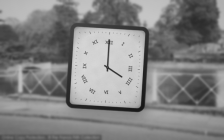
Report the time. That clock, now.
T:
4:00
